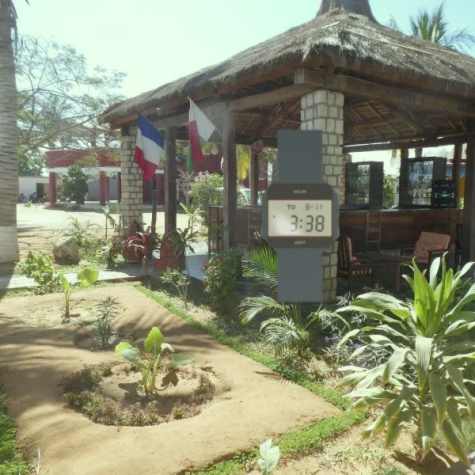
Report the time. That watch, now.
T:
3:38
